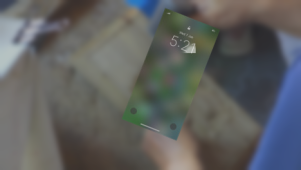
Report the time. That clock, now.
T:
5:21
